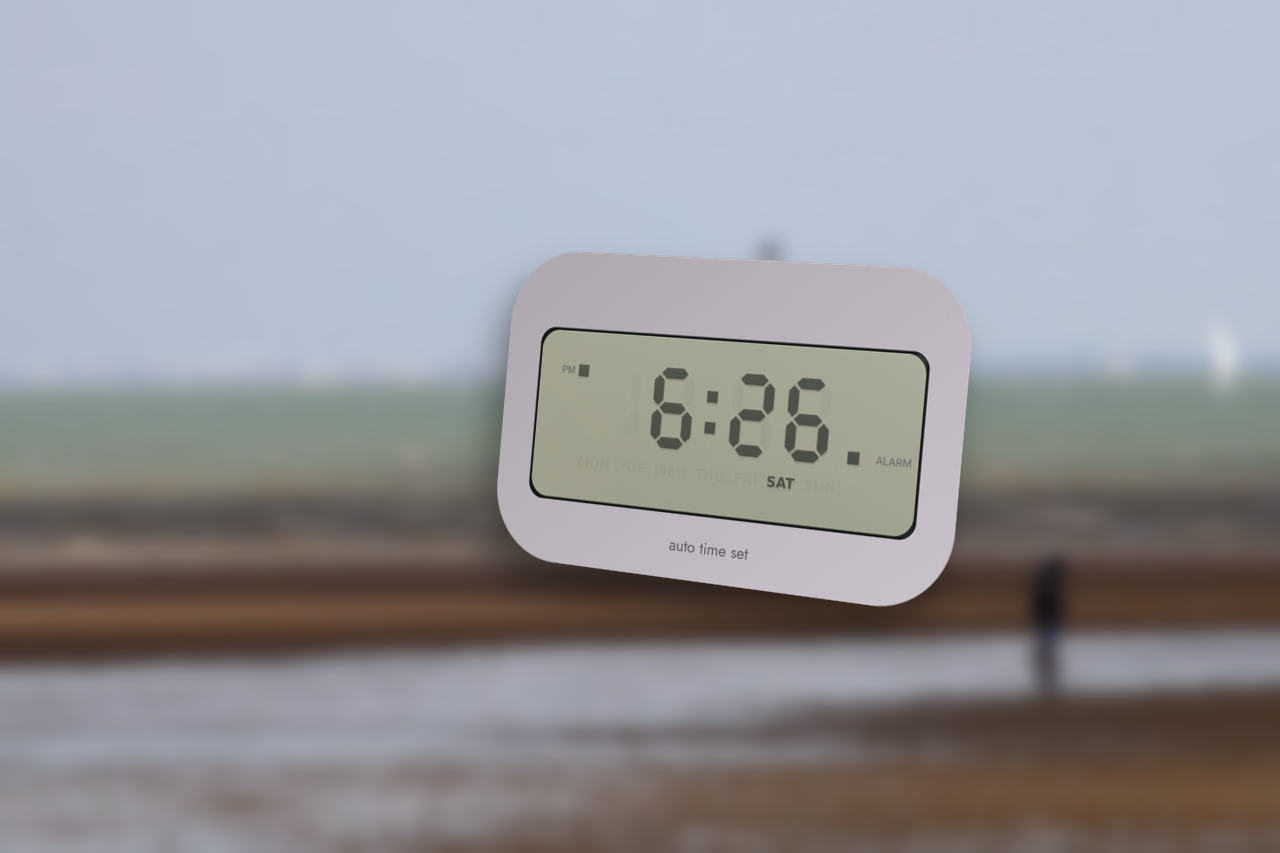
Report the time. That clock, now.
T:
6:26
